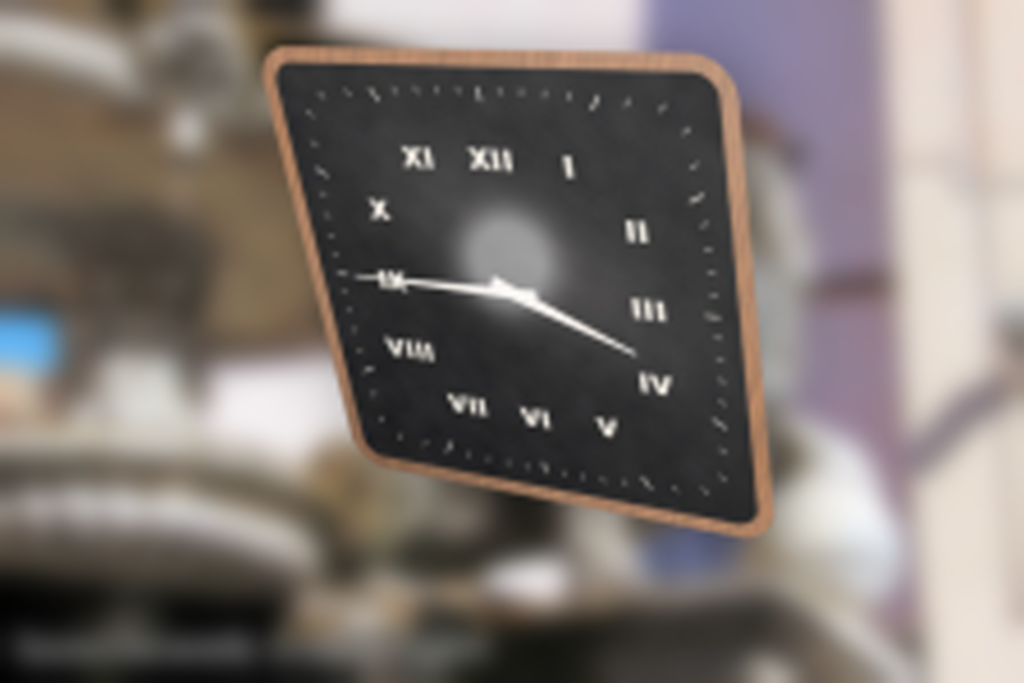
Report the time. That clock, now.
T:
3:45
